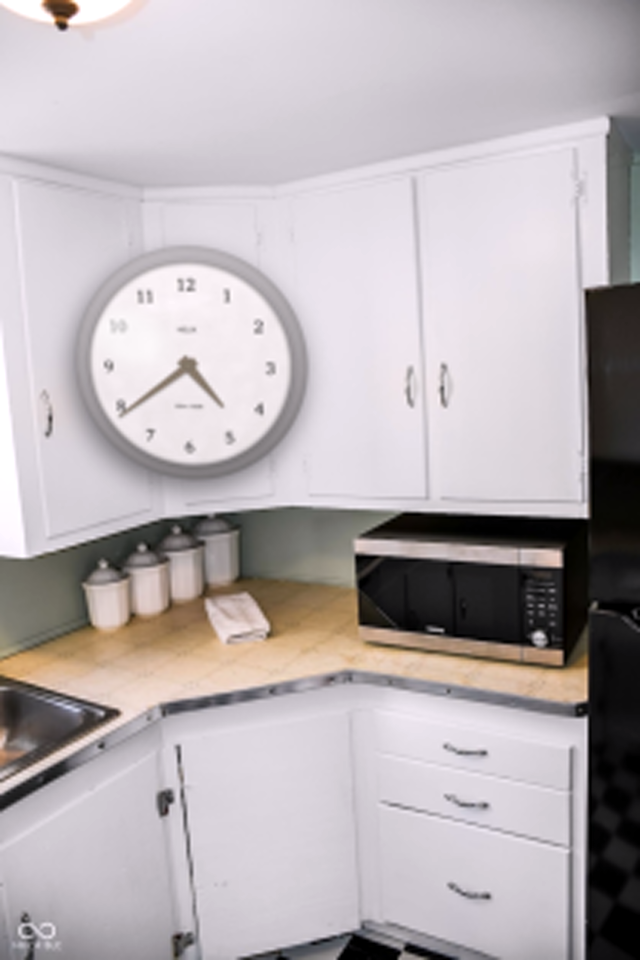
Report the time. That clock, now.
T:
4:39
